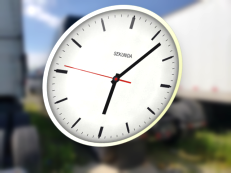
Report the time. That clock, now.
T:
6:06:46
